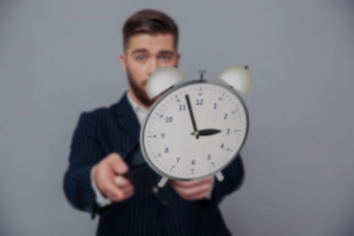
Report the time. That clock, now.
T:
2:57
